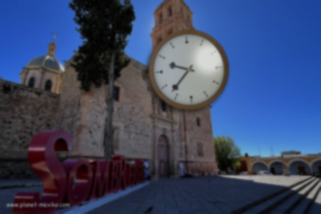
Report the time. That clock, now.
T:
9:37
